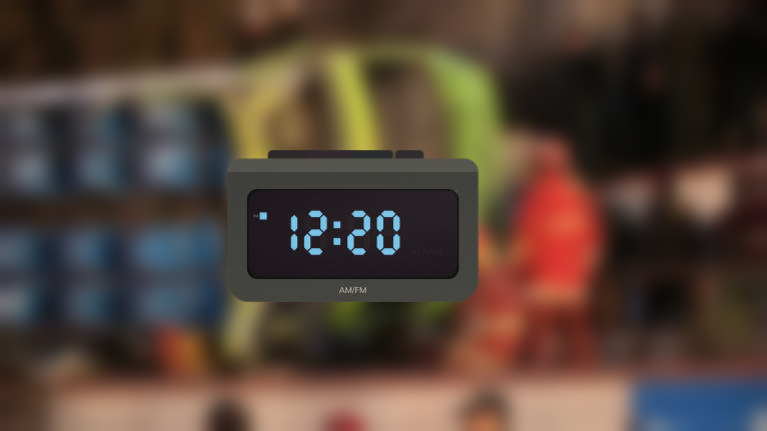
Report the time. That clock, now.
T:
12:20
